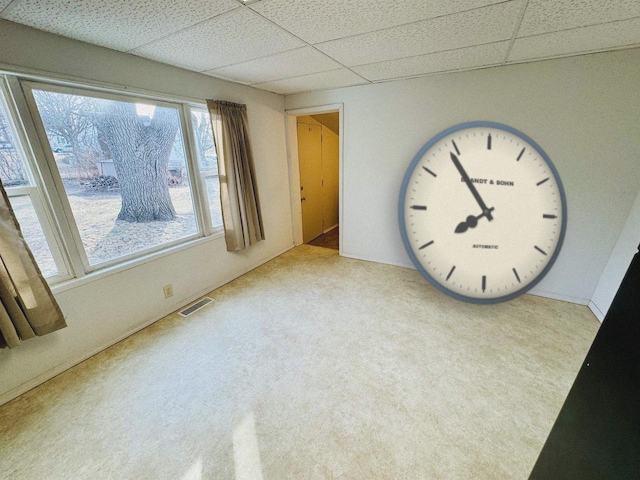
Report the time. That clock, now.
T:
7:54
